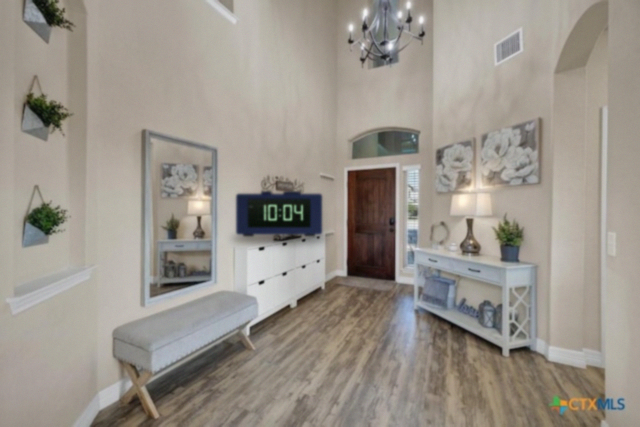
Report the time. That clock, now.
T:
10:04
